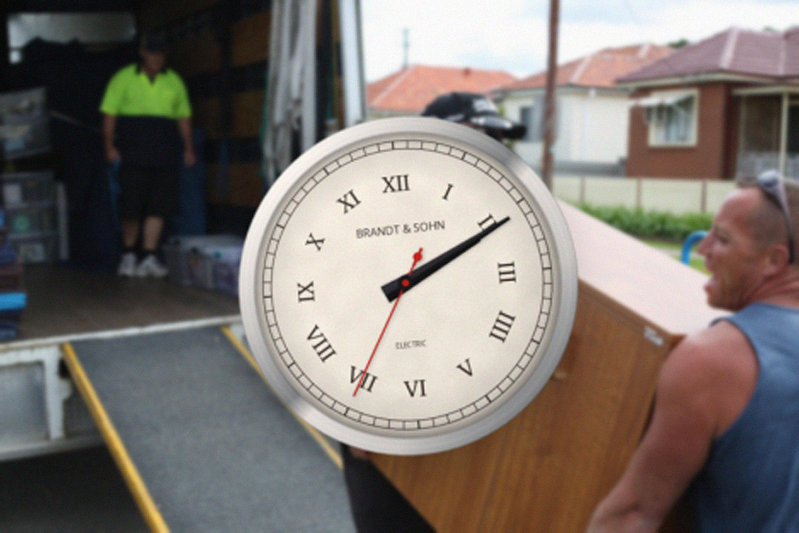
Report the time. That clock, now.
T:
2:10:35
